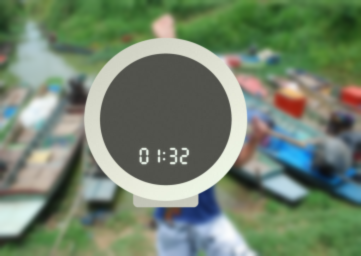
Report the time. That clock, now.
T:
1:32
